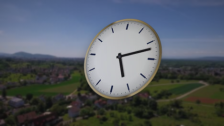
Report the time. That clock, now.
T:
5:12
